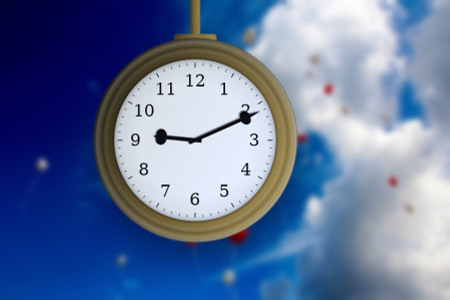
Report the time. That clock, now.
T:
9:11
